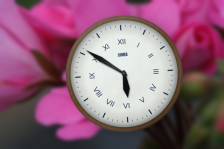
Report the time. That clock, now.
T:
5:51
